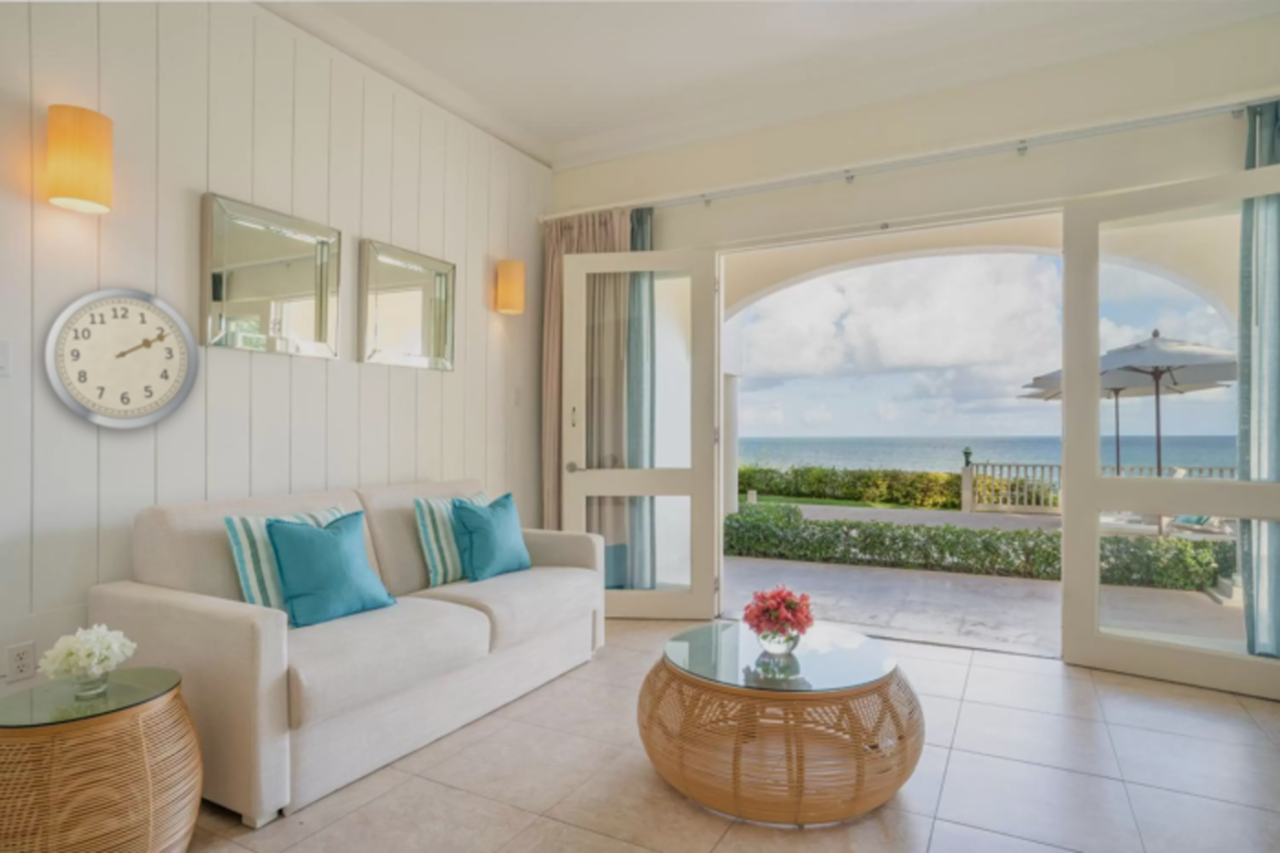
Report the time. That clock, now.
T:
2:11
